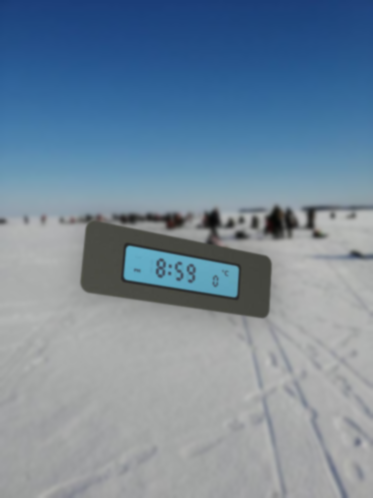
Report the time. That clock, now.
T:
8:59
